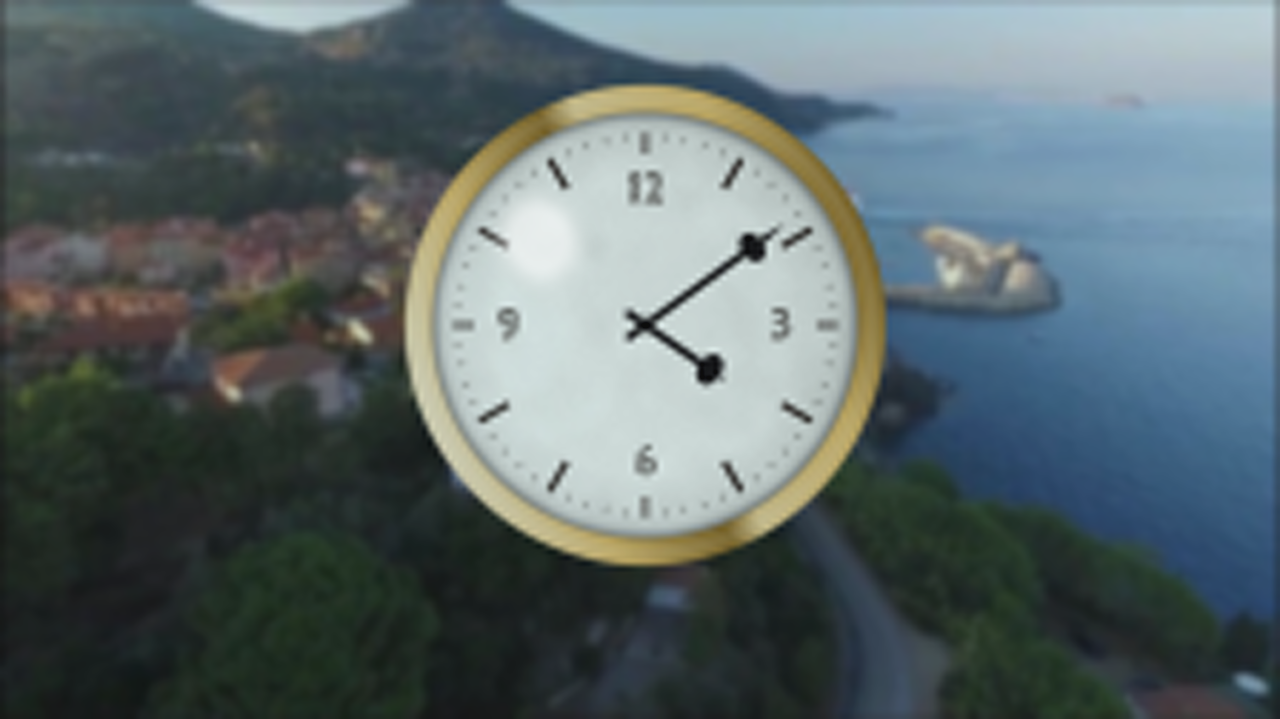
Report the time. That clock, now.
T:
4:09
